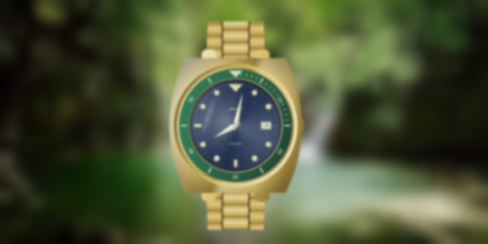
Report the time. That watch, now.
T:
8:02
